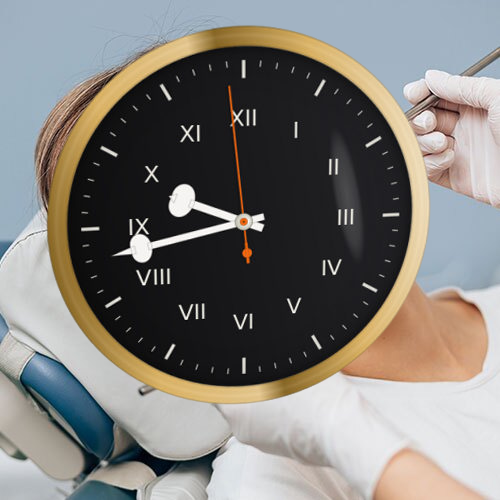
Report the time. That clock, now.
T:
9:42:59
